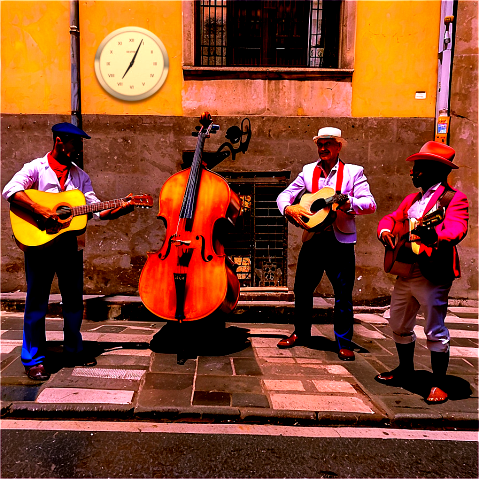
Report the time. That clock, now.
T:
7:04
